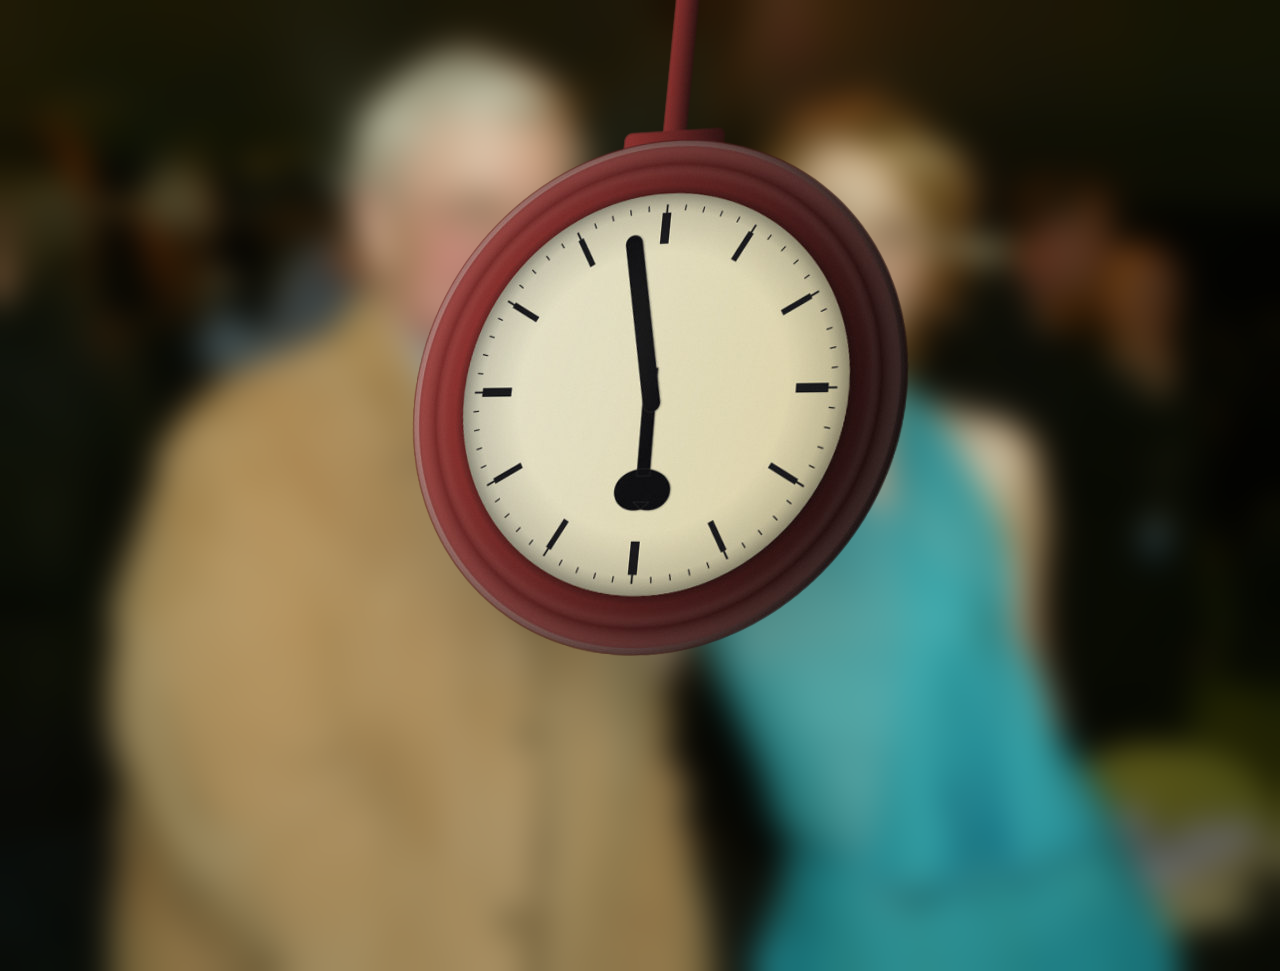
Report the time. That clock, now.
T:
5:58
